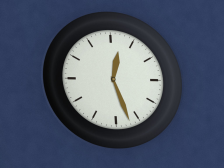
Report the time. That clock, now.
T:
12:27
